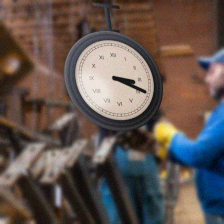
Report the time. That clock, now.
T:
3:19
